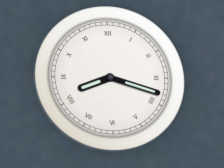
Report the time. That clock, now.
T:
8:18
